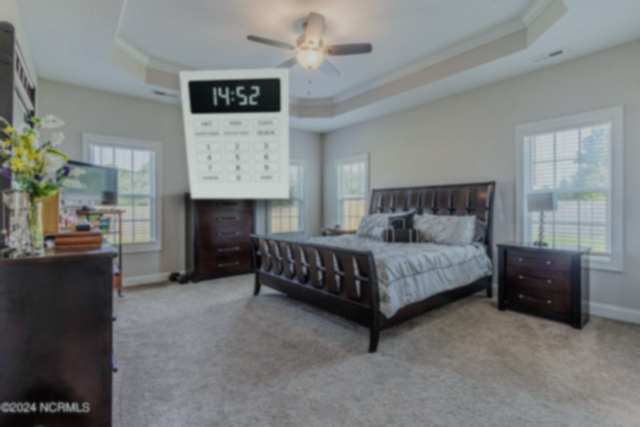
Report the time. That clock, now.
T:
14:52
